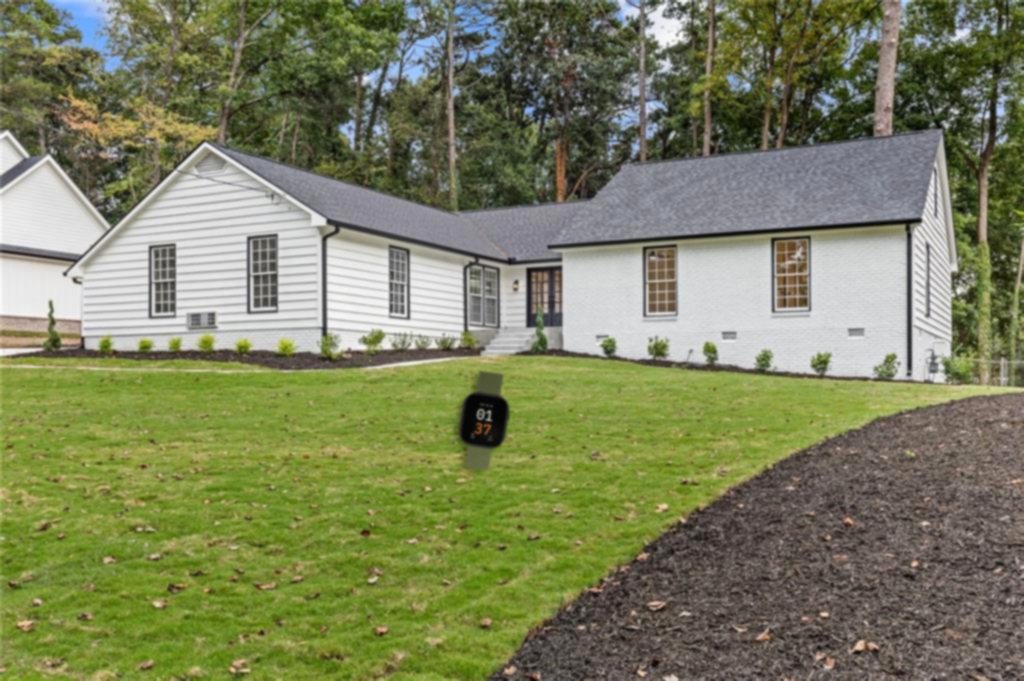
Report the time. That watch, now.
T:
1:37
